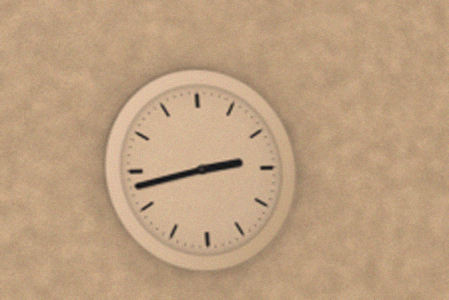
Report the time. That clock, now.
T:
2:43
